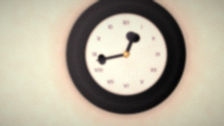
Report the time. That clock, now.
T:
12:43
